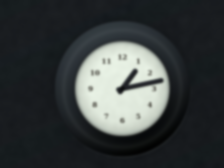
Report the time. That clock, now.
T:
1:13
